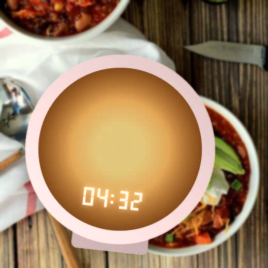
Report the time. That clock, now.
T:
4:32
